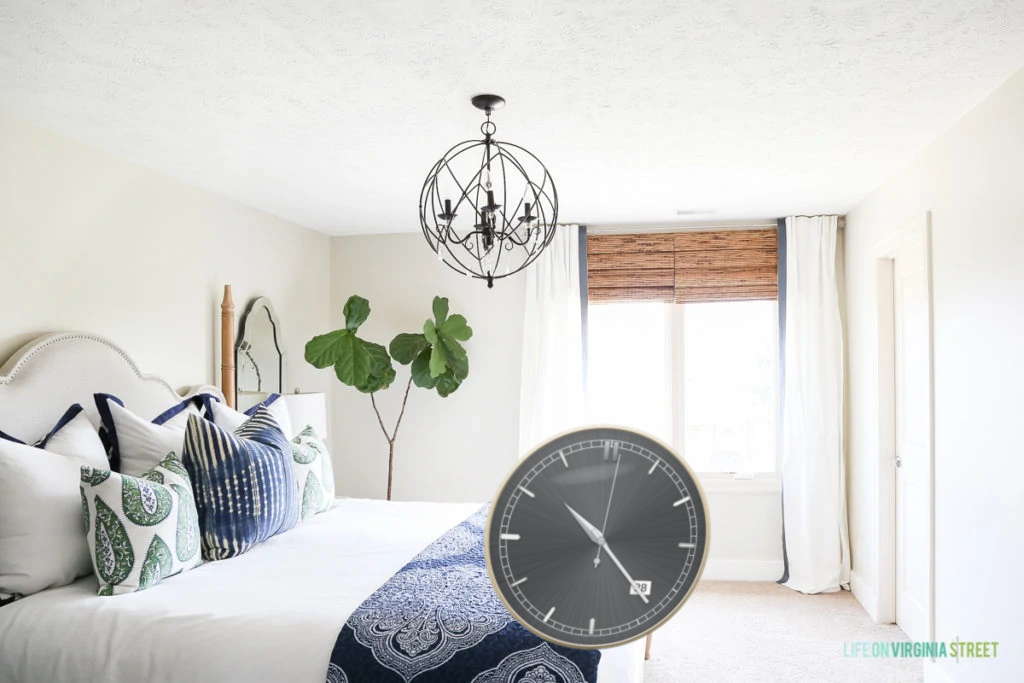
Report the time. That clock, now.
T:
10:23:01
